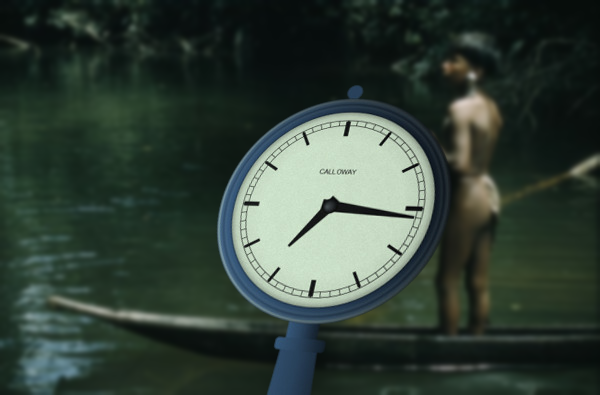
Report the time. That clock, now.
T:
7:16
